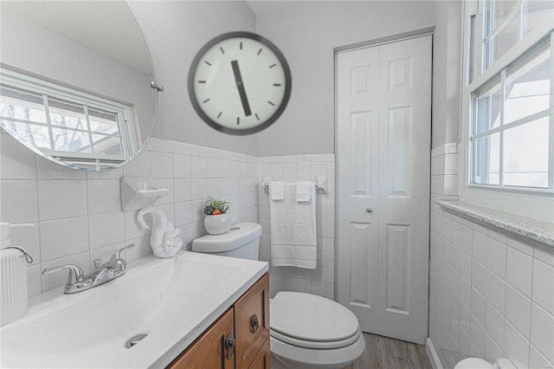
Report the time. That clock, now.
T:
11:27
